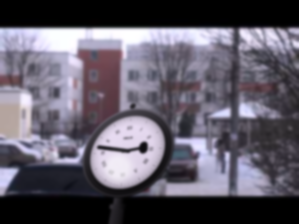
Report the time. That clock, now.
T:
2:47
